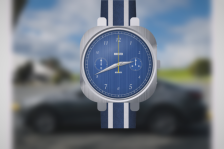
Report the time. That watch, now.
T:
2:41
